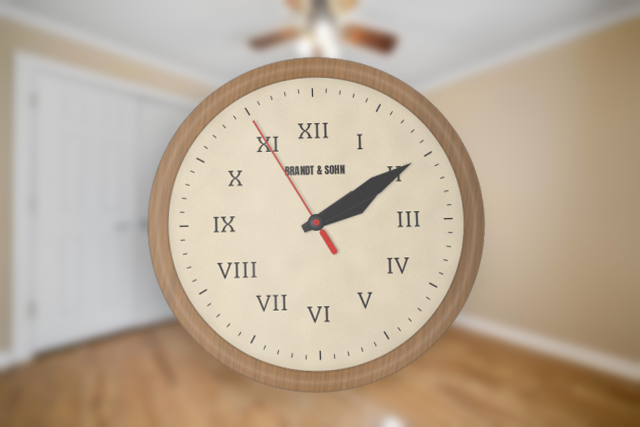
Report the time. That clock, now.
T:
2:09:55
